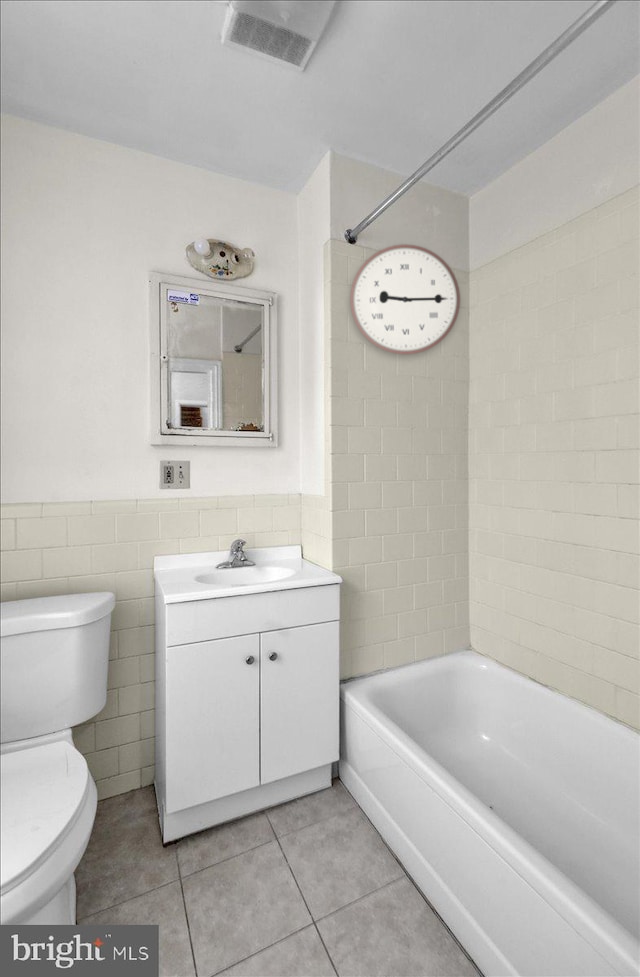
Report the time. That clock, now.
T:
9:15
